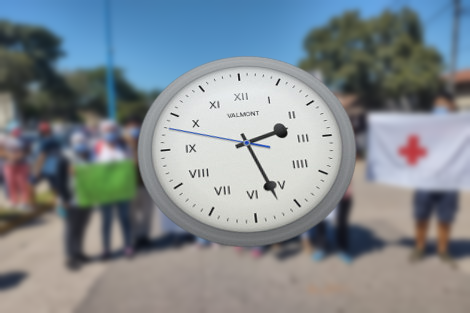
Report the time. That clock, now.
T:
2:26:48
